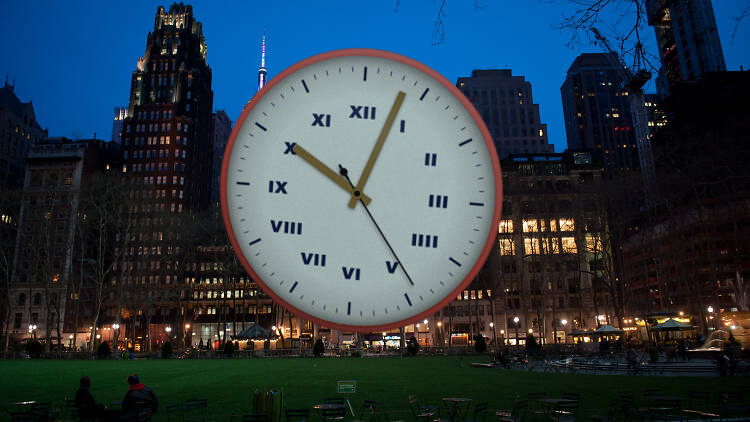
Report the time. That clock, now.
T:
10:03:24
